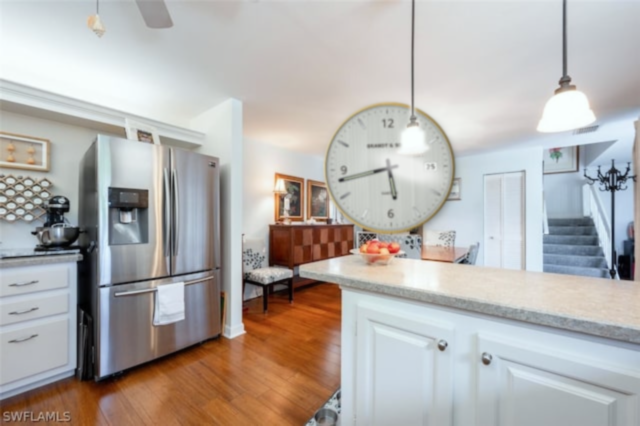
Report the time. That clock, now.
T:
5:43
